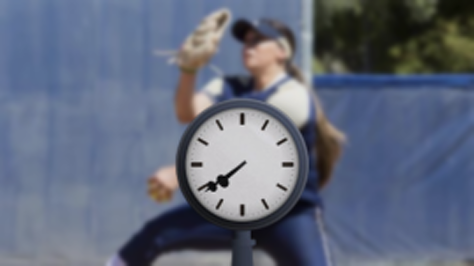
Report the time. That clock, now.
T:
7:39
